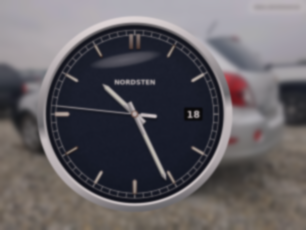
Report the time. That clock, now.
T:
10:25:46
